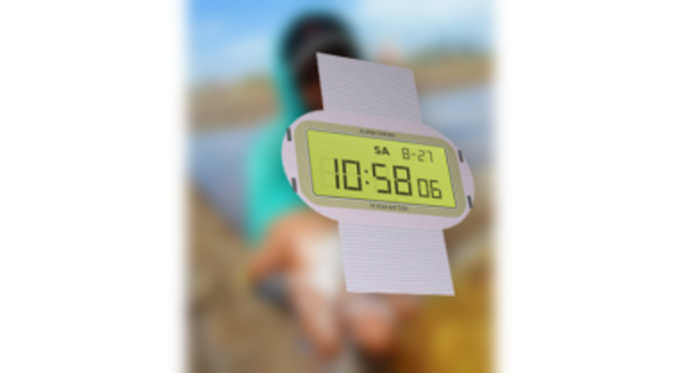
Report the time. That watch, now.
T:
10:58:06
